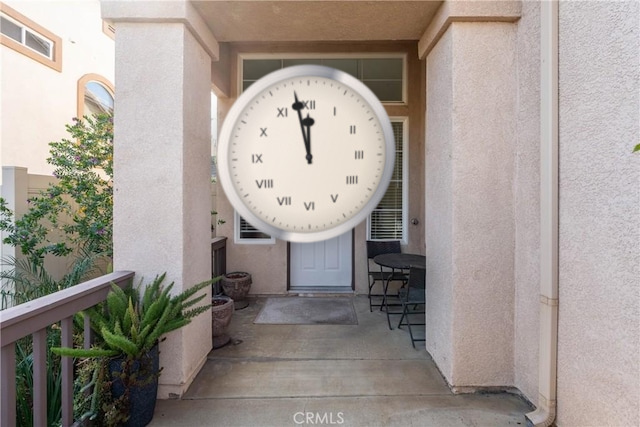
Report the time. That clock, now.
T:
11:58
